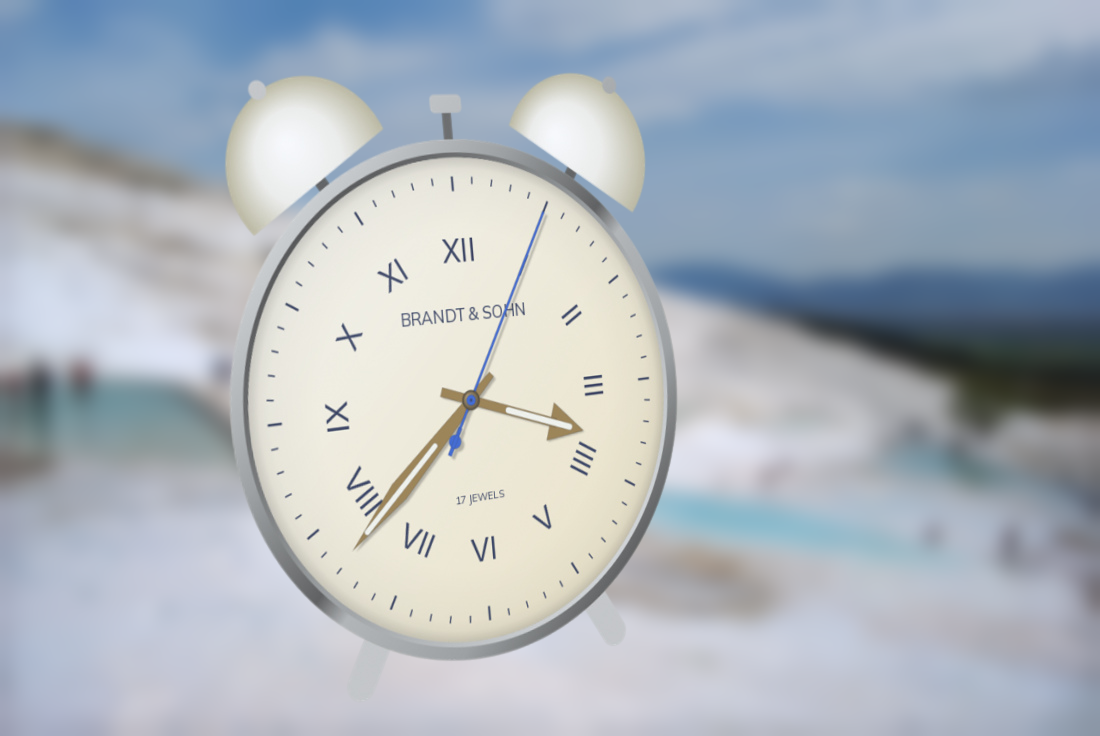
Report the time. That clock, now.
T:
3:38:05
